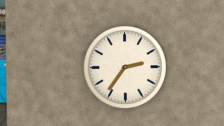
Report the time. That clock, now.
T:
2:36
